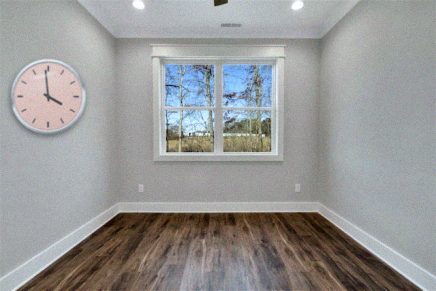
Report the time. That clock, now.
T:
3:59
